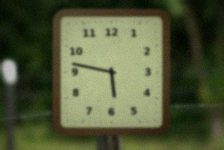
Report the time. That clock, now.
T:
5:47
